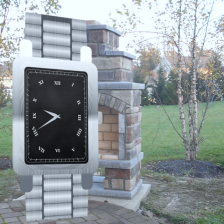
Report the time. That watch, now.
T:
9:40
